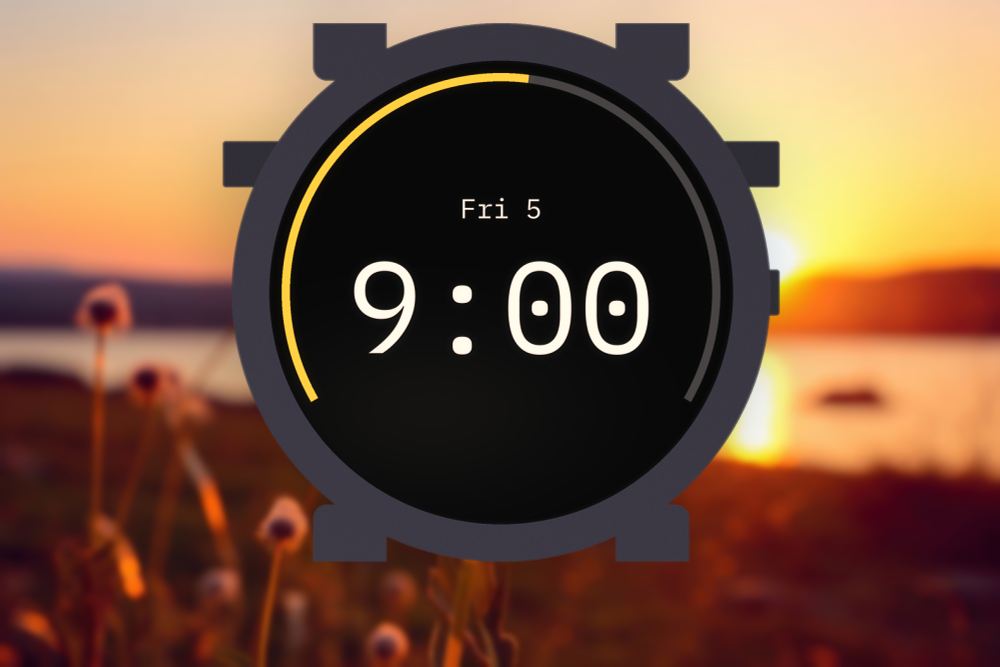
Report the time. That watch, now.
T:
9:00
